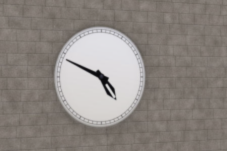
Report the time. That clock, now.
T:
4:49
